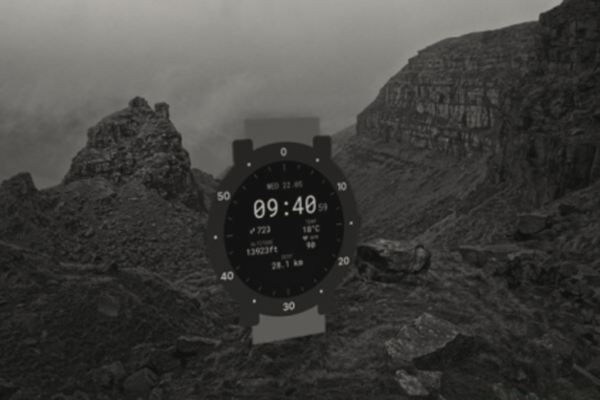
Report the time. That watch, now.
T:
9:40
